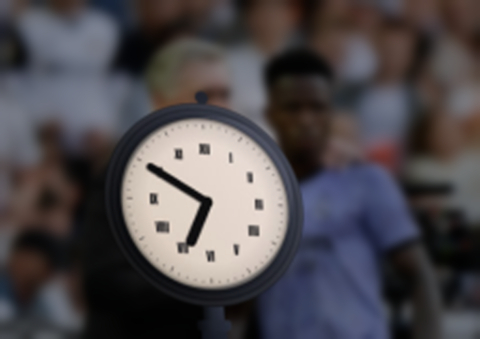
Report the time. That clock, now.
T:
6:50
